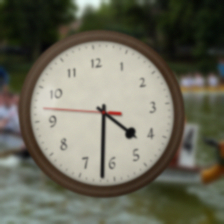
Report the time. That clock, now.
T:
4:31:47
